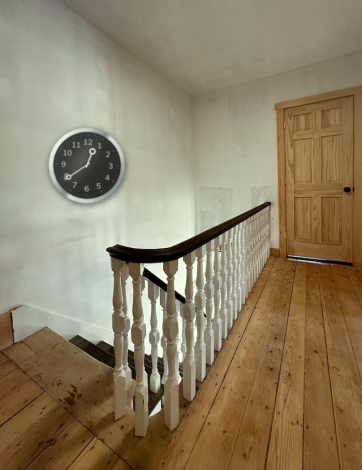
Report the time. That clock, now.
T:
12:39
